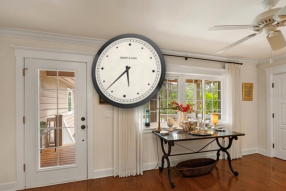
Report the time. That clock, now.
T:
5:37
